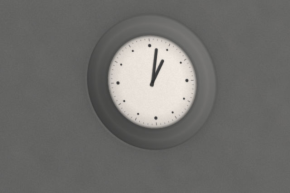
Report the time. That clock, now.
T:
1:02
